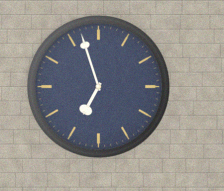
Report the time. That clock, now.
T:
6:57
